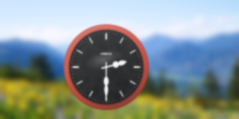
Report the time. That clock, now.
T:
2:30
